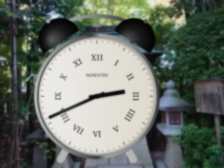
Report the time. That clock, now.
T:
2:41
